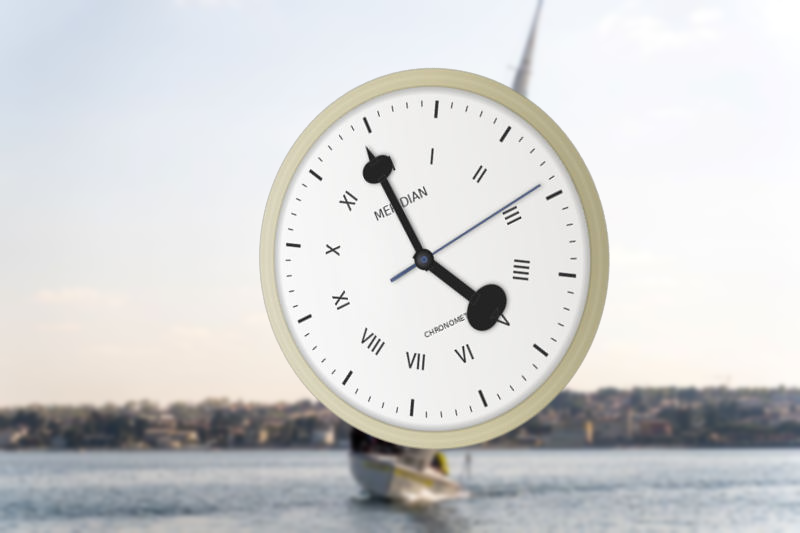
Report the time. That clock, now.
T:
4:59:14
